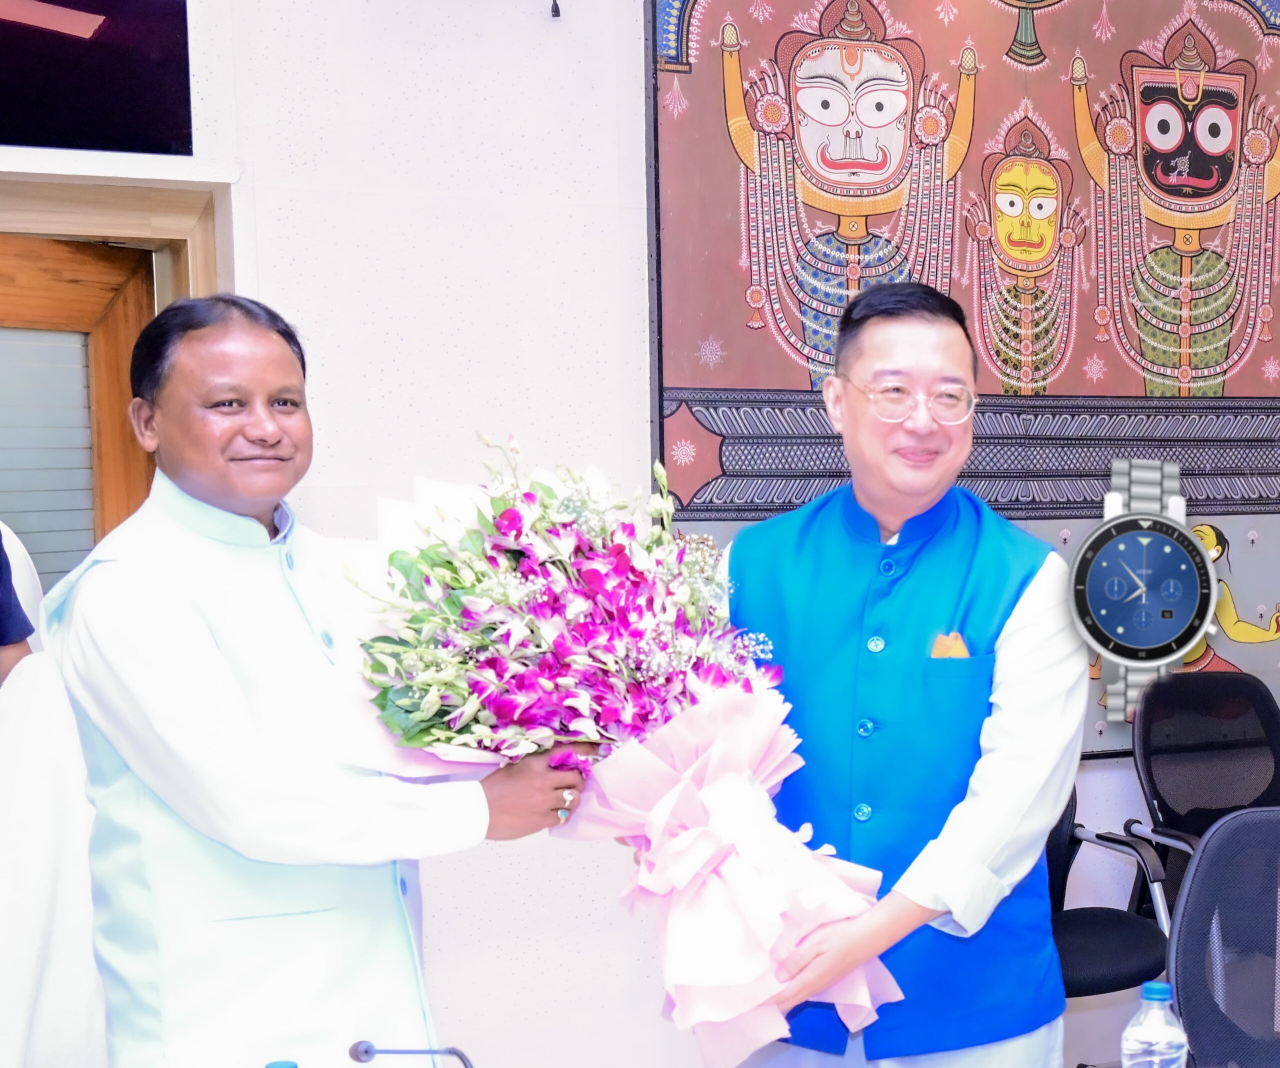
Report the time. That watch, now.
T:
7:53
